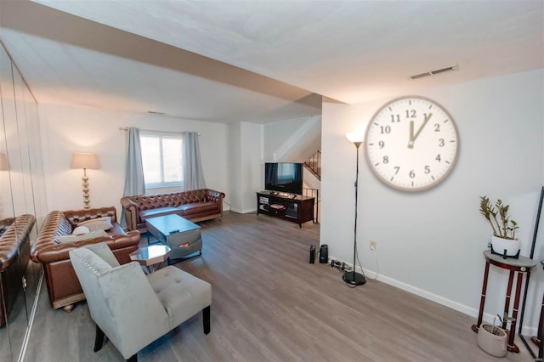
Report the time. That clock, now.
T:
12:06
